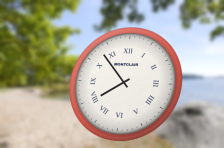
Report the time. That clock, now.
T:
7:53
